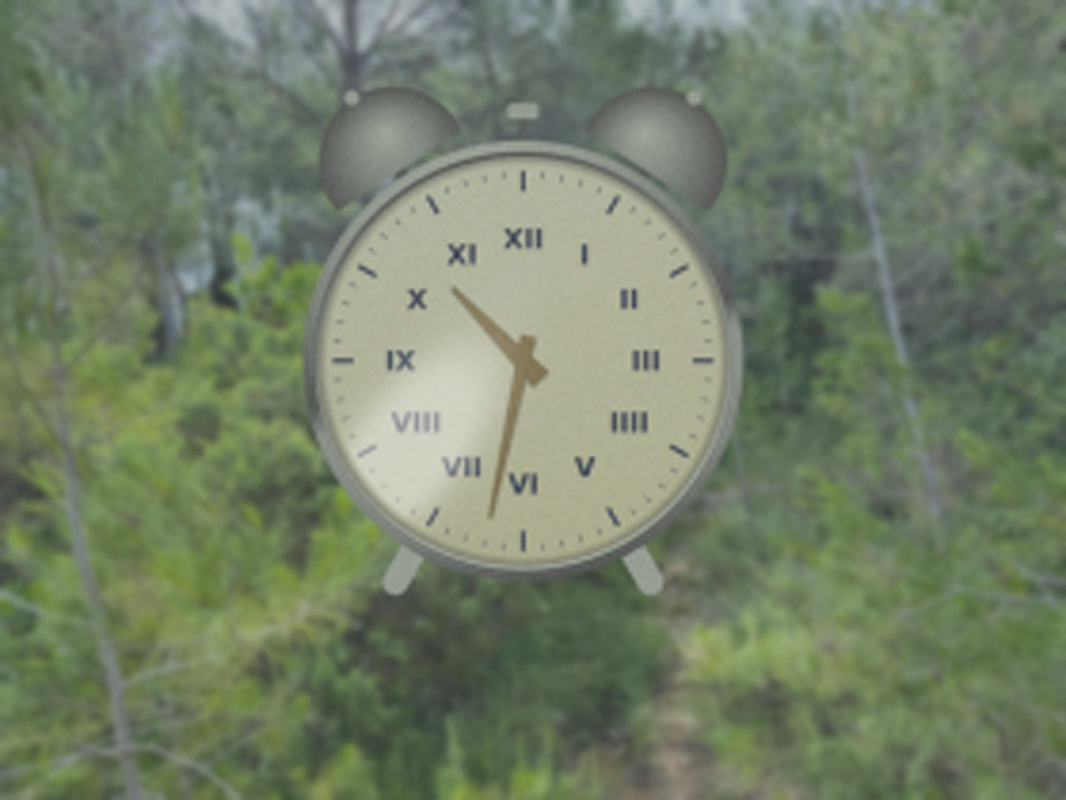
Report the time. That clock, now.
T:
10:32
